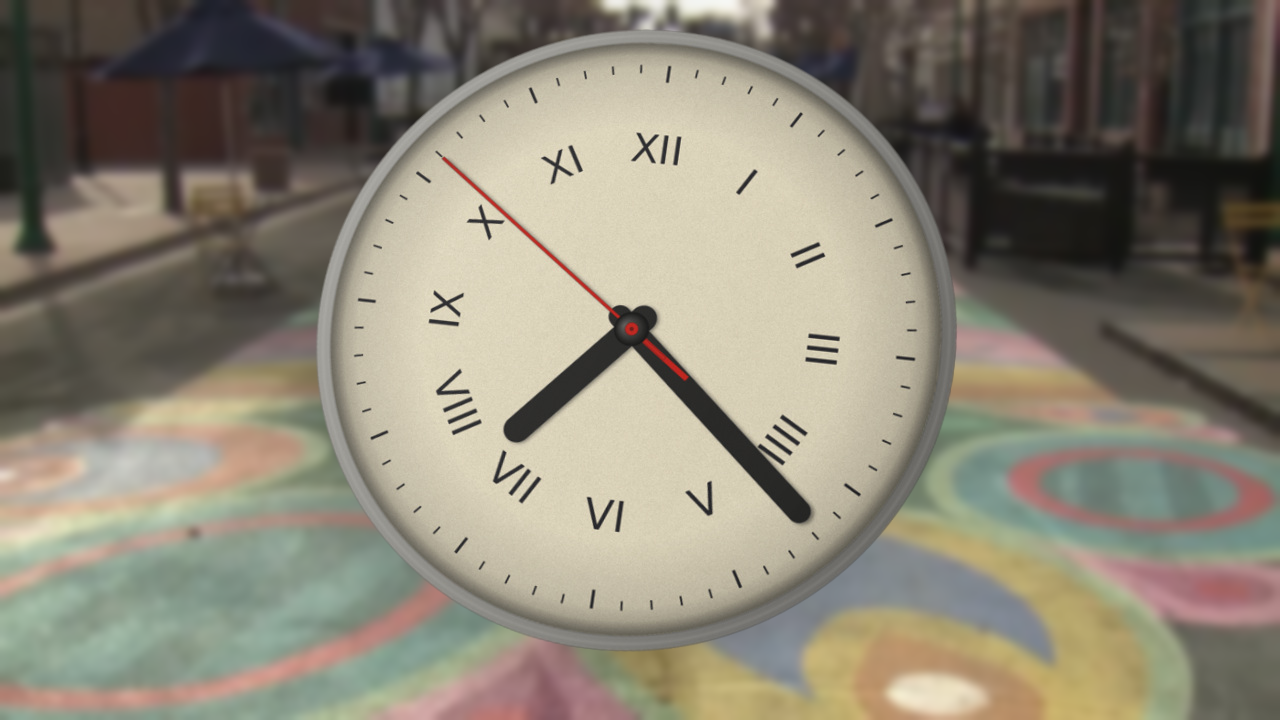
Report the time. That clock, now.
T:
7:21:51
